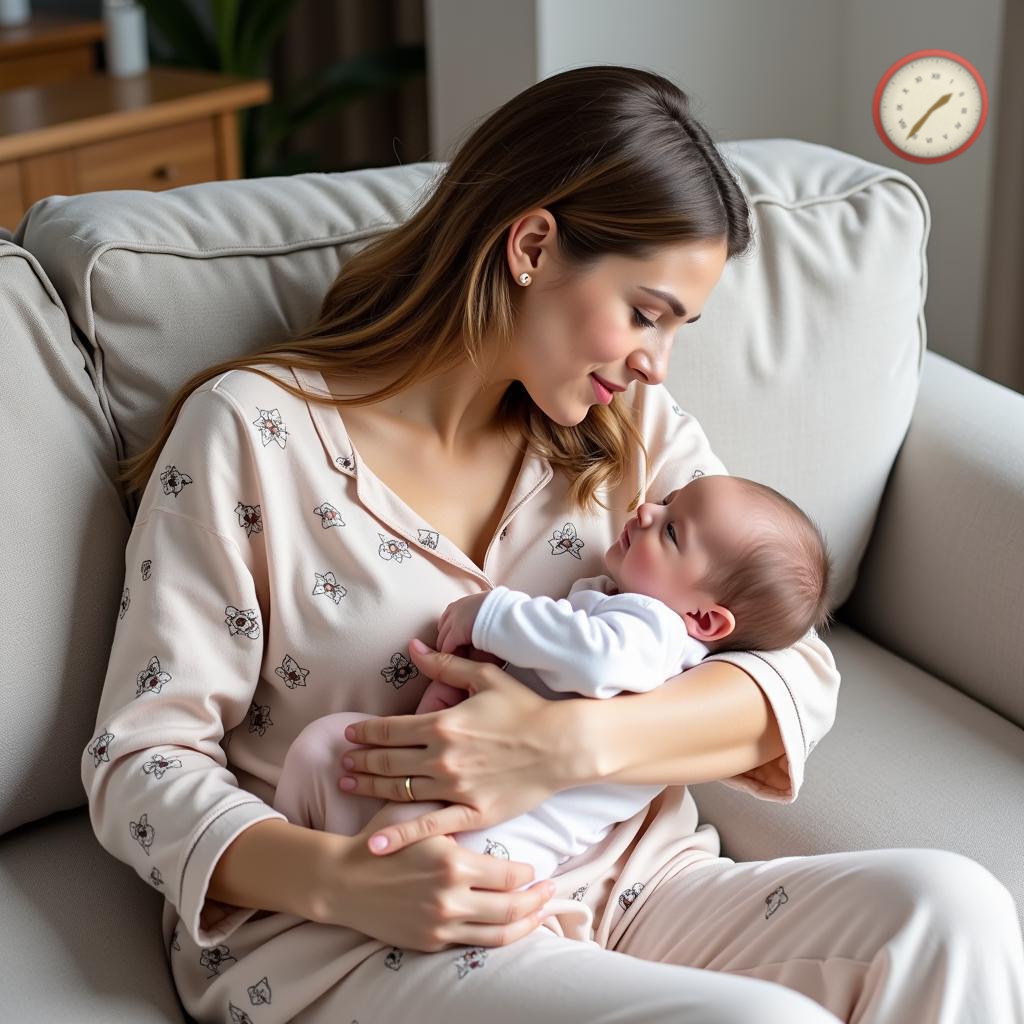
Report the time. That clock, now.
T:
1:36
